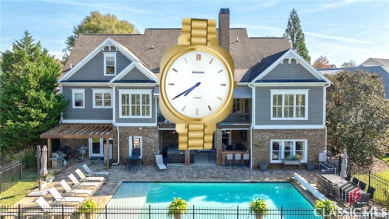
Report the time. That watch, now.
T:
7:40
